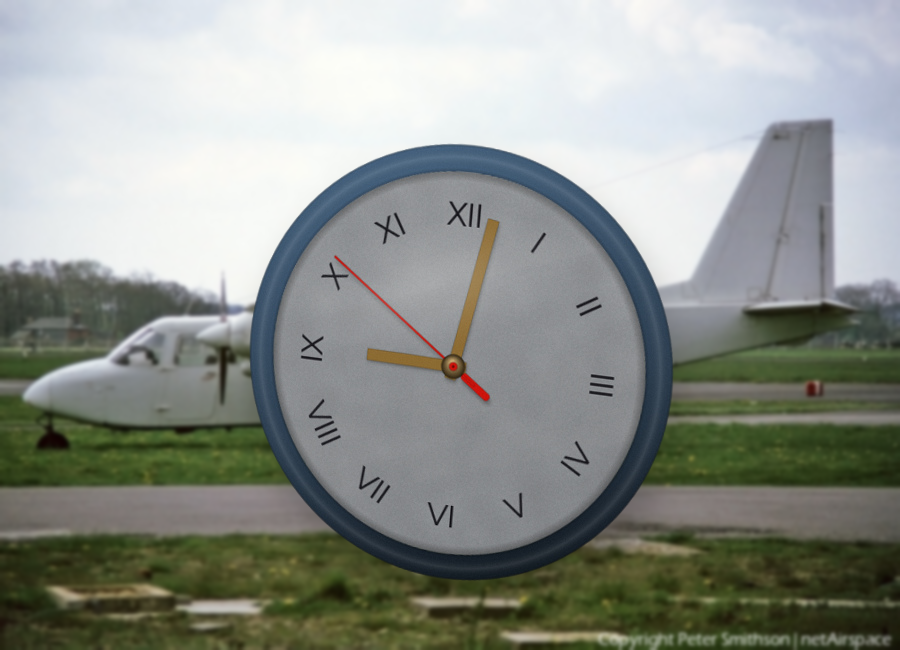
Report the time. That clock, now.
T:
9:01:51
